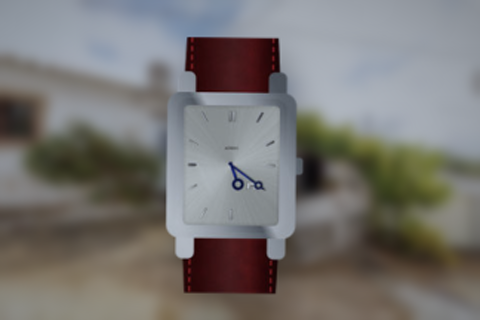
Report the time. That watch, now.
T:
5:21
